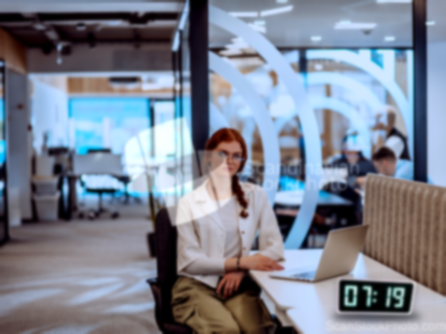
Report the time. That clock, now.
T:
7:19
